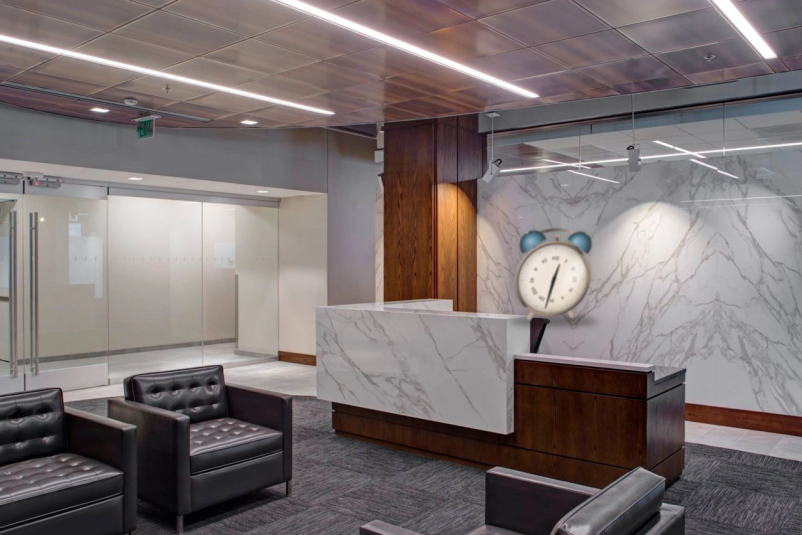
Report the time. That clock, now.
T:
12:32
